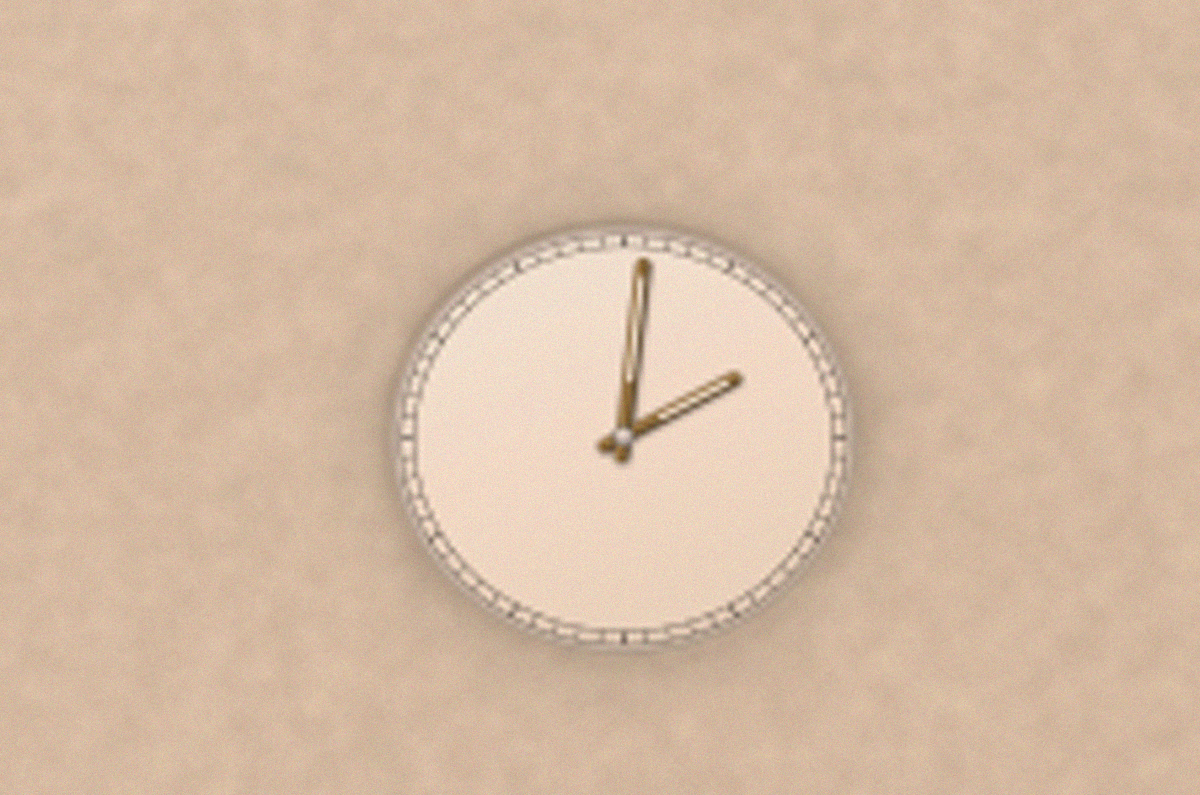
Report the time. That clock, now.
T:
2:01
